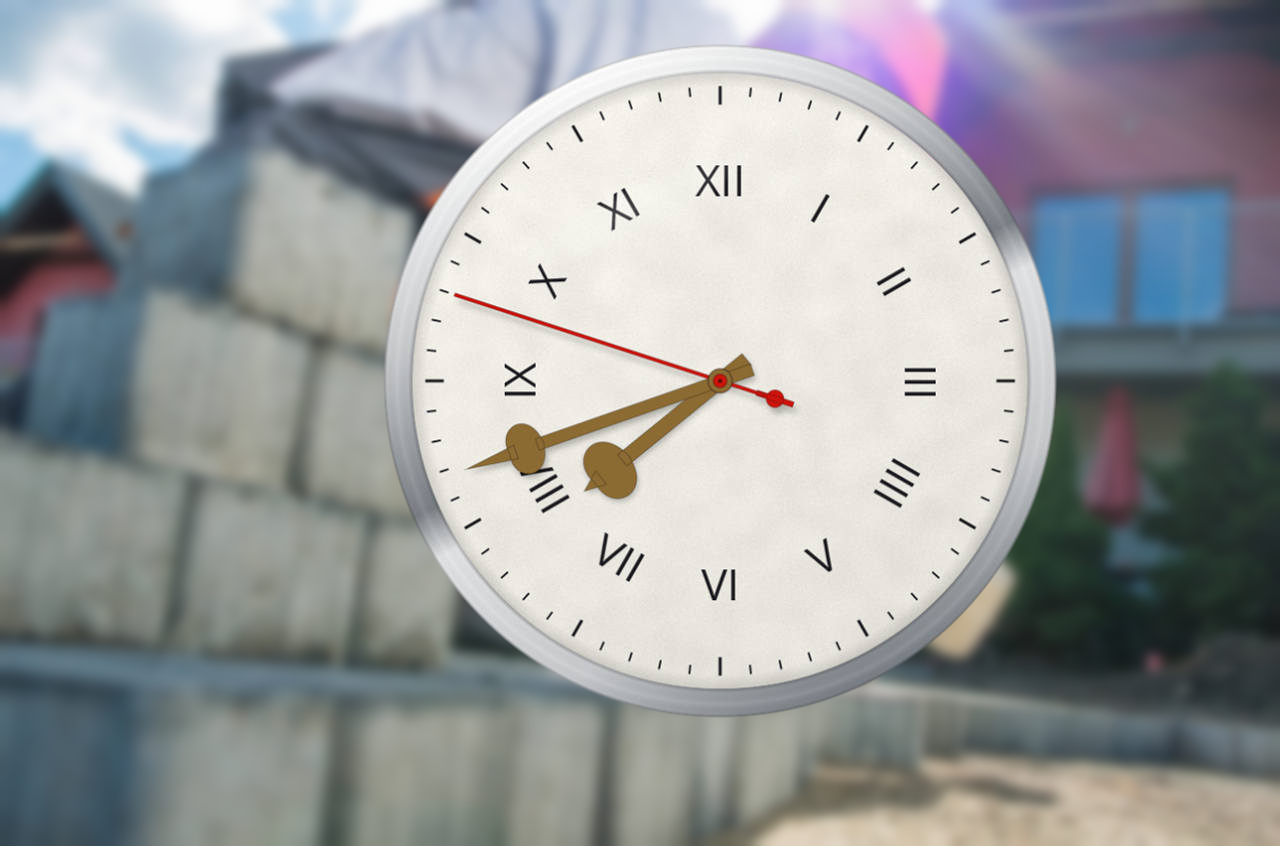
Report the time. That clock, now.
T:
7:41:48
